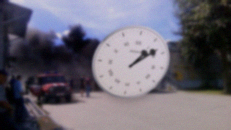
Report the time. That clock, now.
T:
1:08
